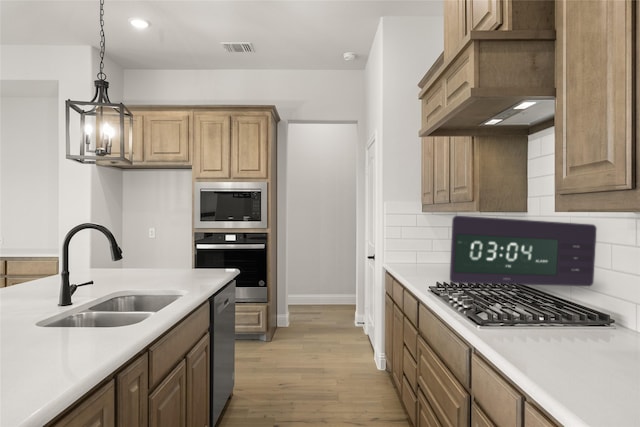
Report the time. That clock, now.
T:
3:04
